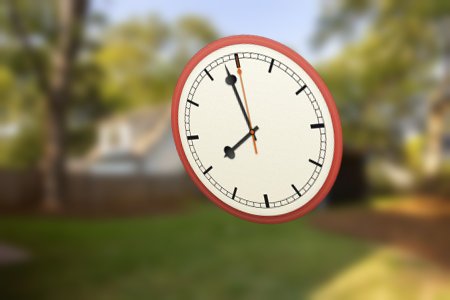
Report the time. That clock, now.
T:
7:58:00
